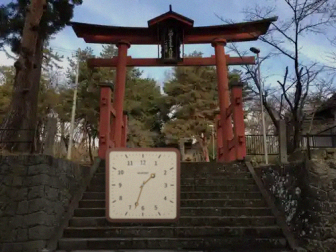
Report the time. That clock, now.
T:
1:33
